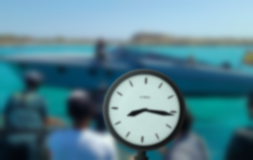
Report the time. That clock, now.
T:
8:16
